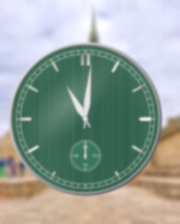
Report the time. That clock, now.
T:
11:01
